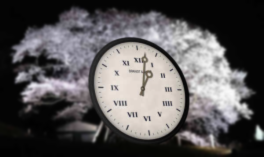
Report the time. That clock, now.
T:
1:02
